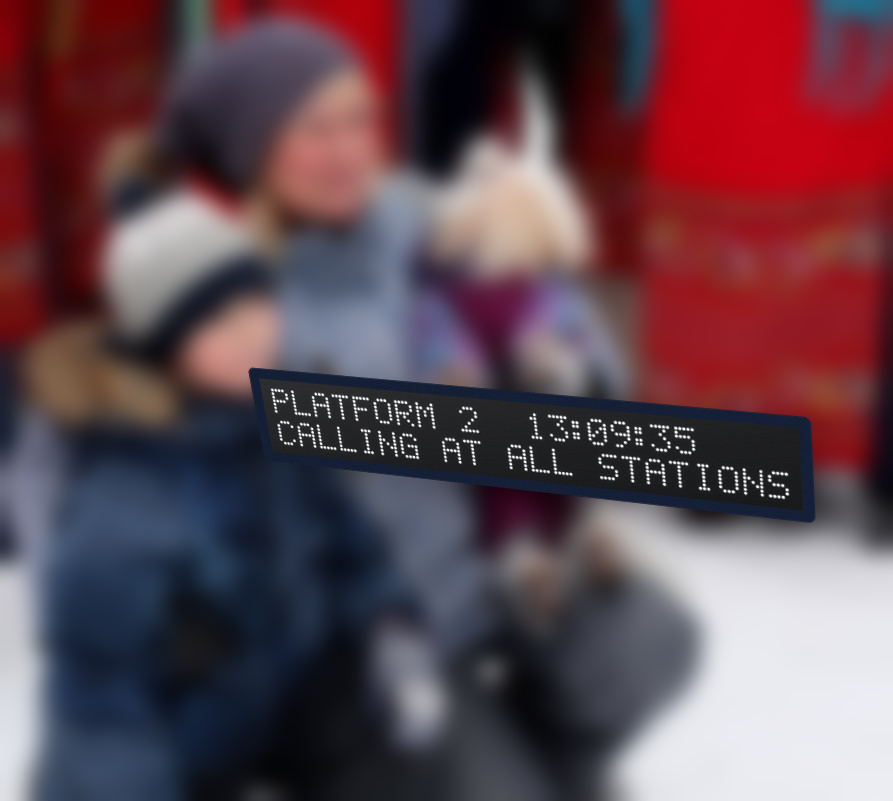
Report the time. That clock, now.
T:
13:09:35
